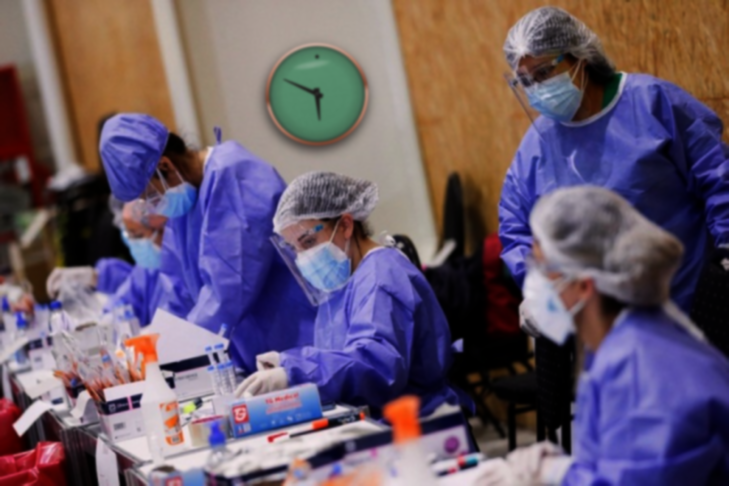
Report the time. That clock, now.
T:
5:49
